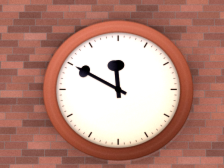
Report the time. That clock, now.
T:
11:50
